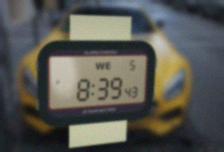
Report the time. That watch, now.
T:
8:39:43
